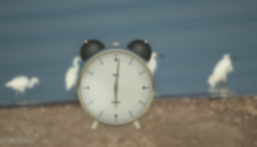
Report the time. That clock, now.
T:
6:01
